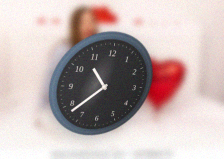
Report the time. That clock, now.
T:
10:38
